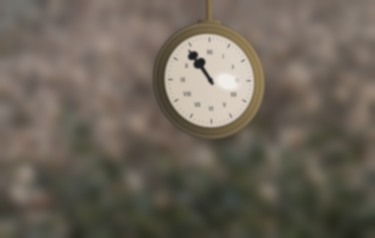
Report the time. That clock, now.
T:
10:54
